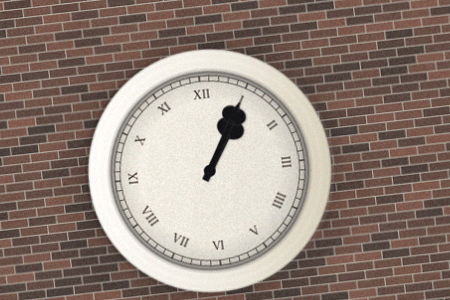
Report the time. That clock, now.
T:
1:05
